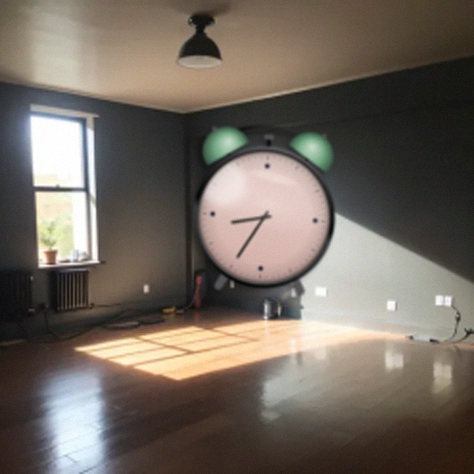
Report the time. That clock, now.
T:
8:35
